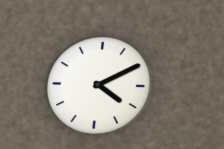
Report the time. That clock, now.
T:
4:10
